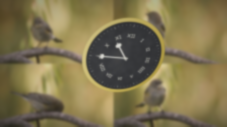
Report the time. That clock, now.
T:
10:45
